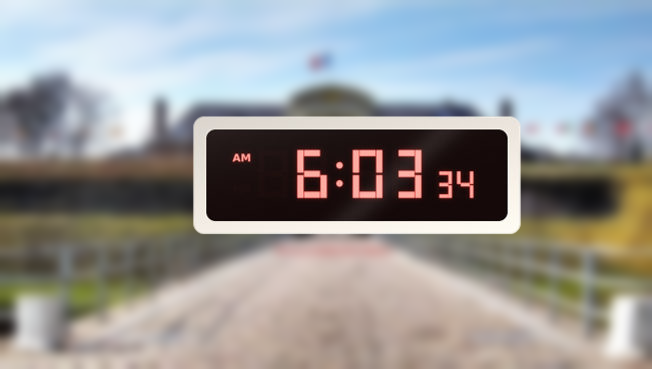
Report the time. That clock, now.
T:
6:03:34
